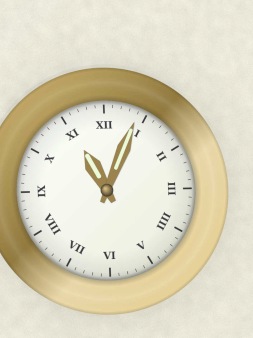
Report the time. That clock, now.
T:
11:04
